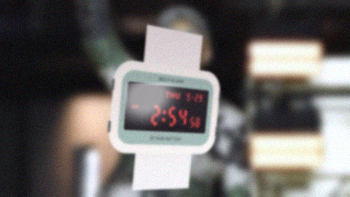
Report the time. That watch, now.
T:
2:54
